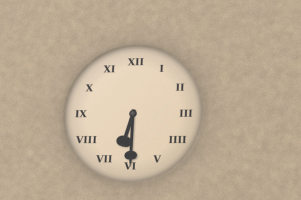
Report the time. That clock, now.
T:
6:30
